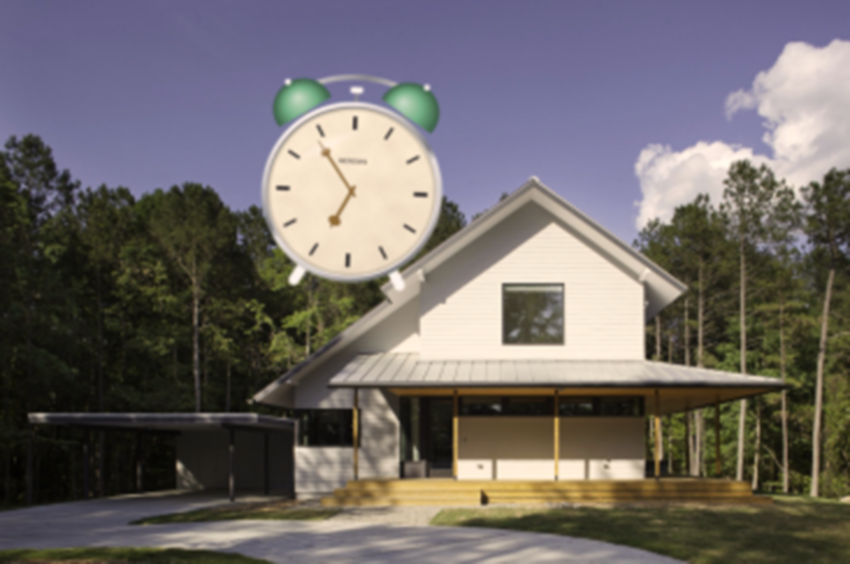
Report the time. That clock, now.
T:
6:54
